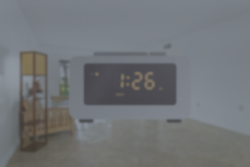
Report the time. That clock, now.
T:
1:26
